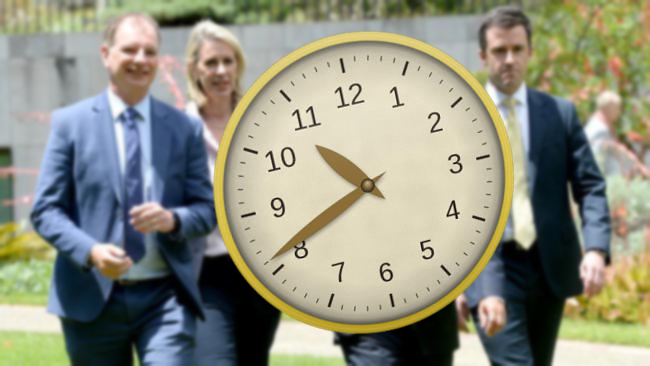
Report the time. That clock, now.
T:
10:41
